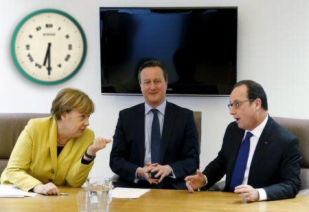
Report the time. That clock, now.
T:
6:30
